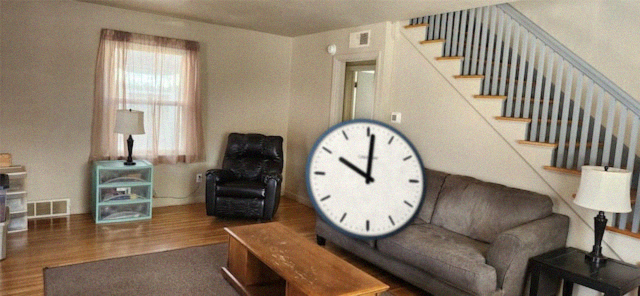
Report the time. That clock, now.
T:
10:01
